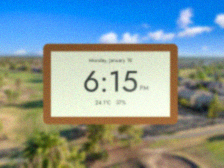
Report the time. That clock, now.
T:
6:15
